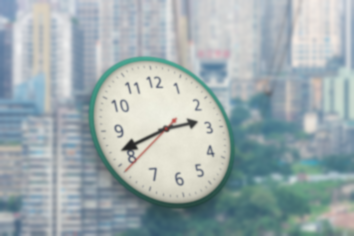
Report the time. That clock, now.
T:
2:41:39
